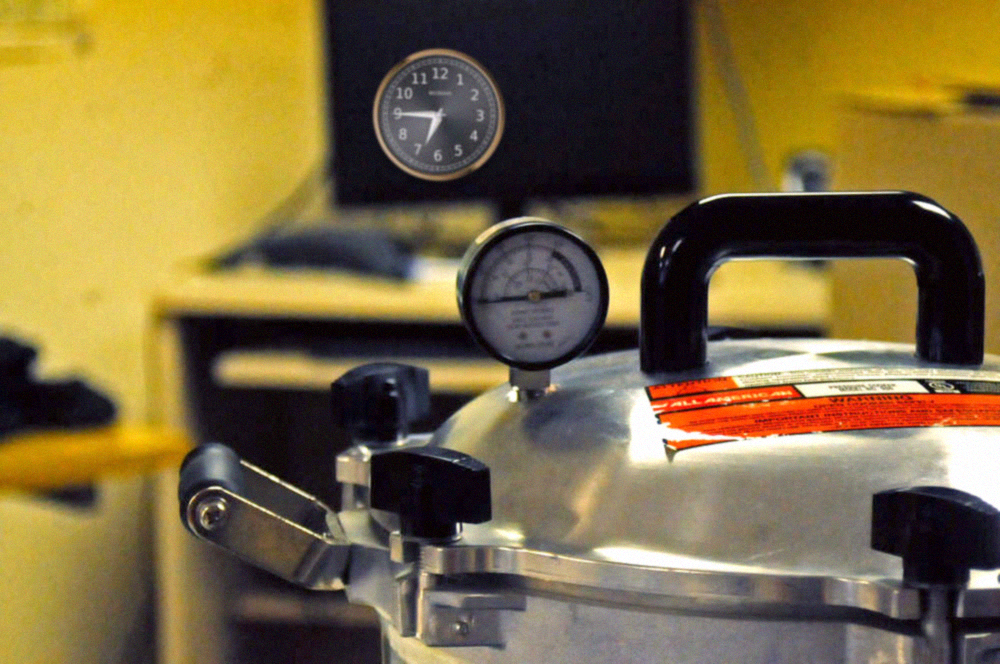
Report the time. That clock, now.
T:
6:45
